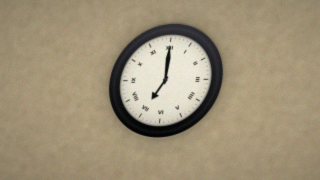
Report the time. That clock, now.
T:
7:00
